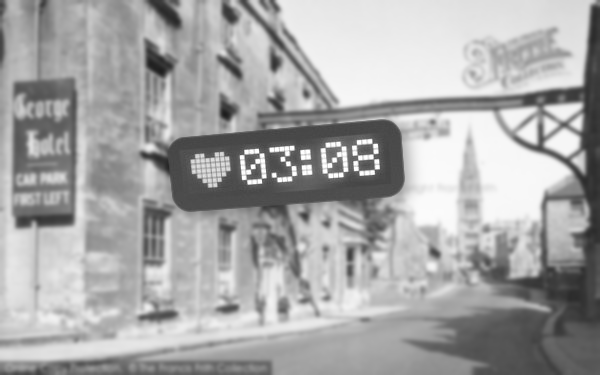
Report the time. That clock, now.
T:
3:08
